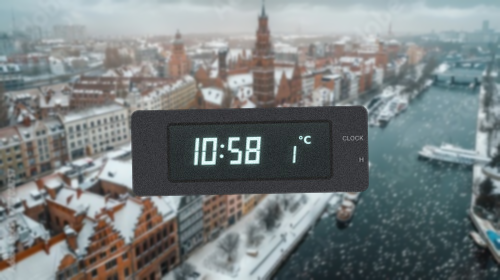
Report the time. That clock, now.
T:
10:58
